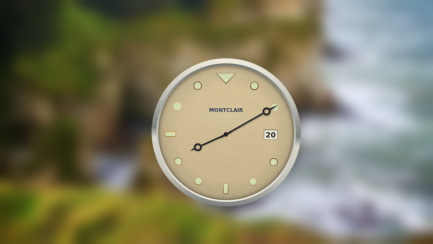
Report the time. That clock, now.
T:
8:10
